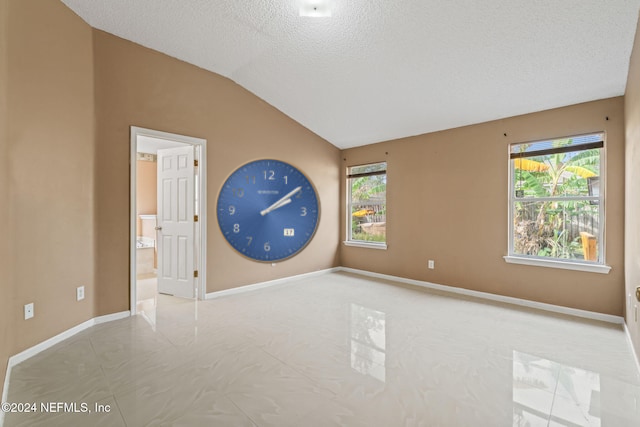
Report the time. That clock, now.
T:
2:09
